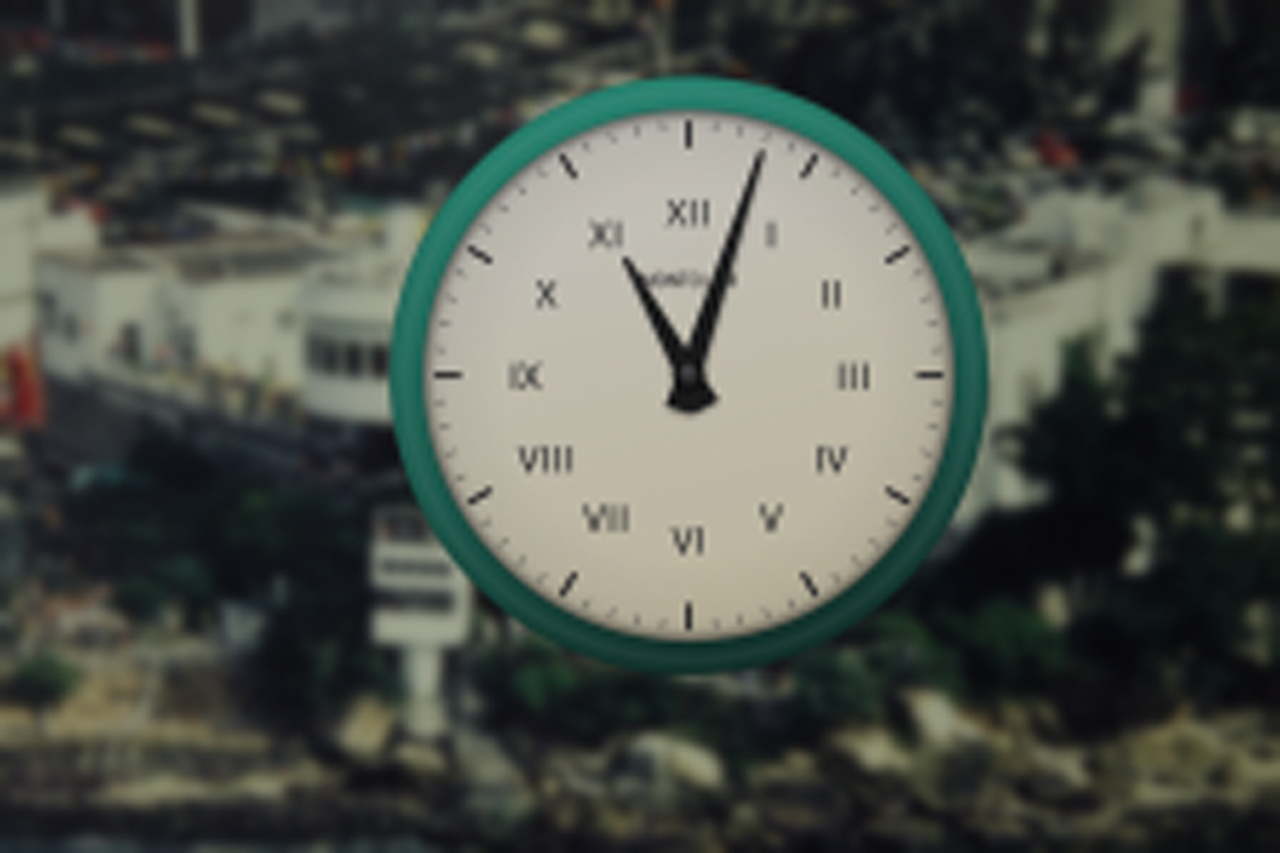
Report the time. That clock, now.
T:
11:03
